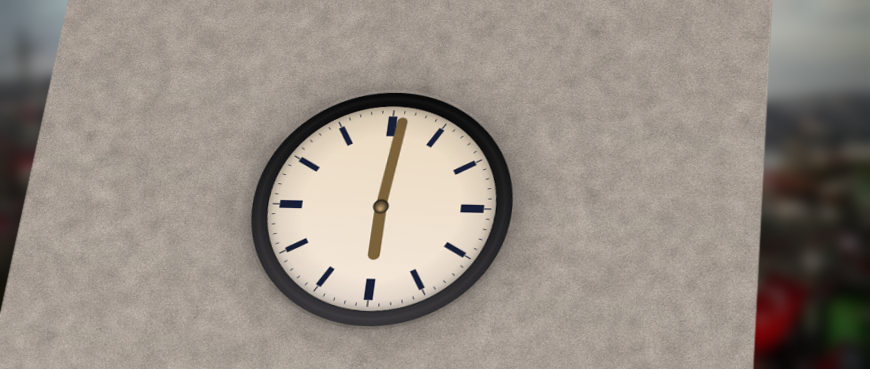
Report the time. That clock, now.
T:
6:01
